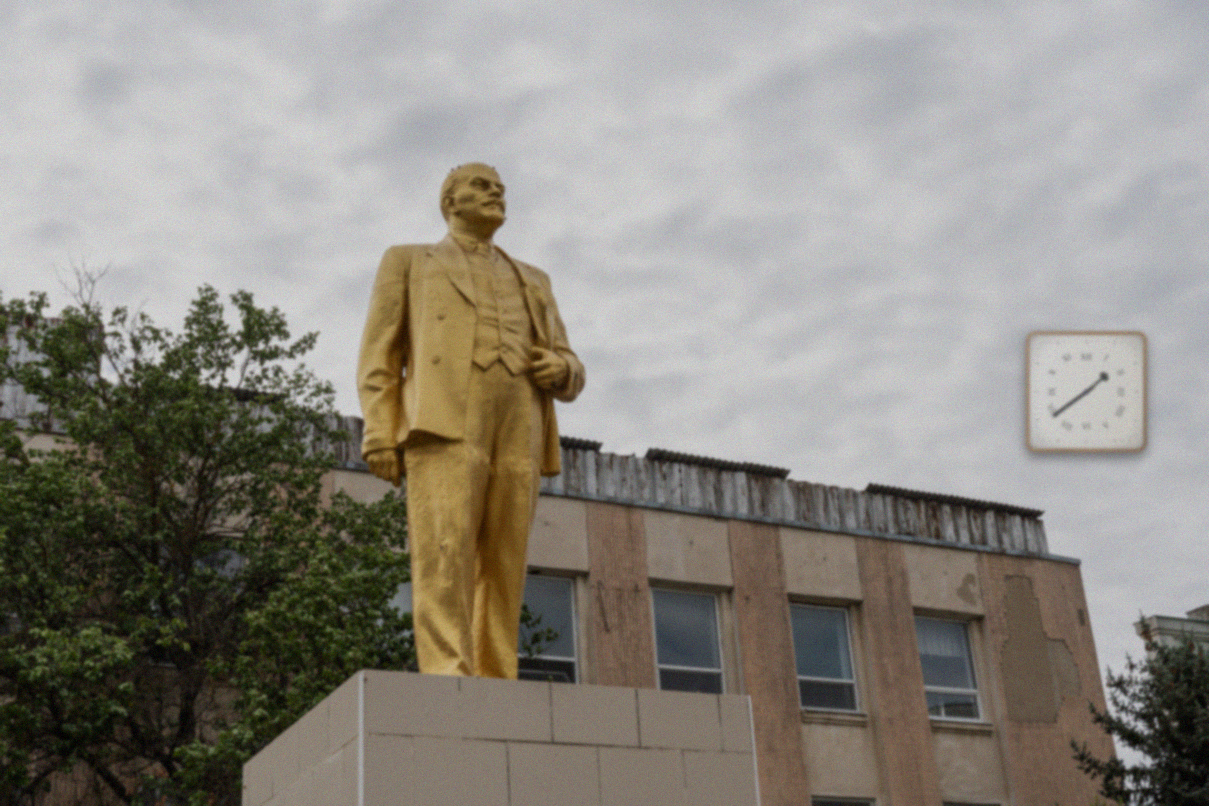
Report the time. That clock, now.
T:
1:39
